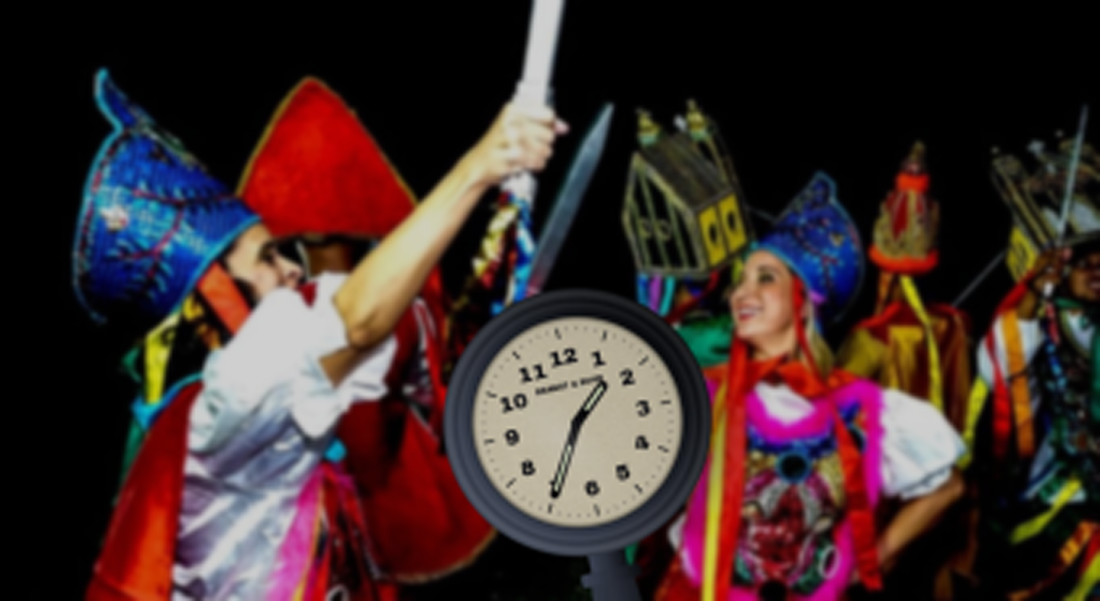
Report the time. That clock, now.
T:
1:35
